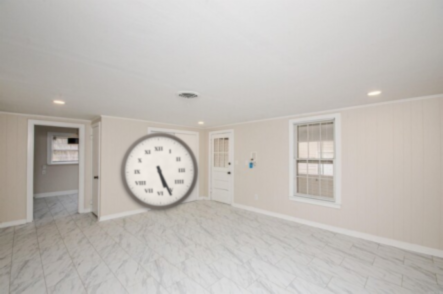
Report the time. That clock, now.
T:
5:26
